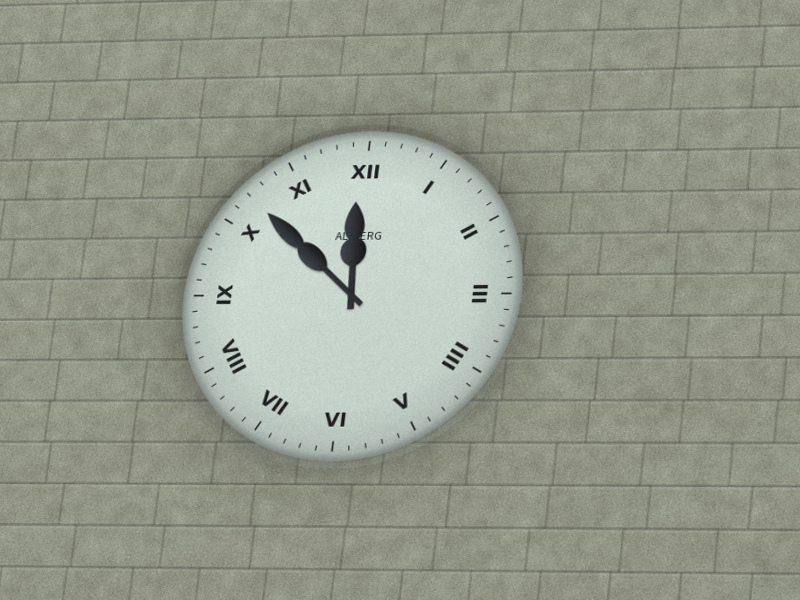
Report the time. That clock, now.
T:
11:52
